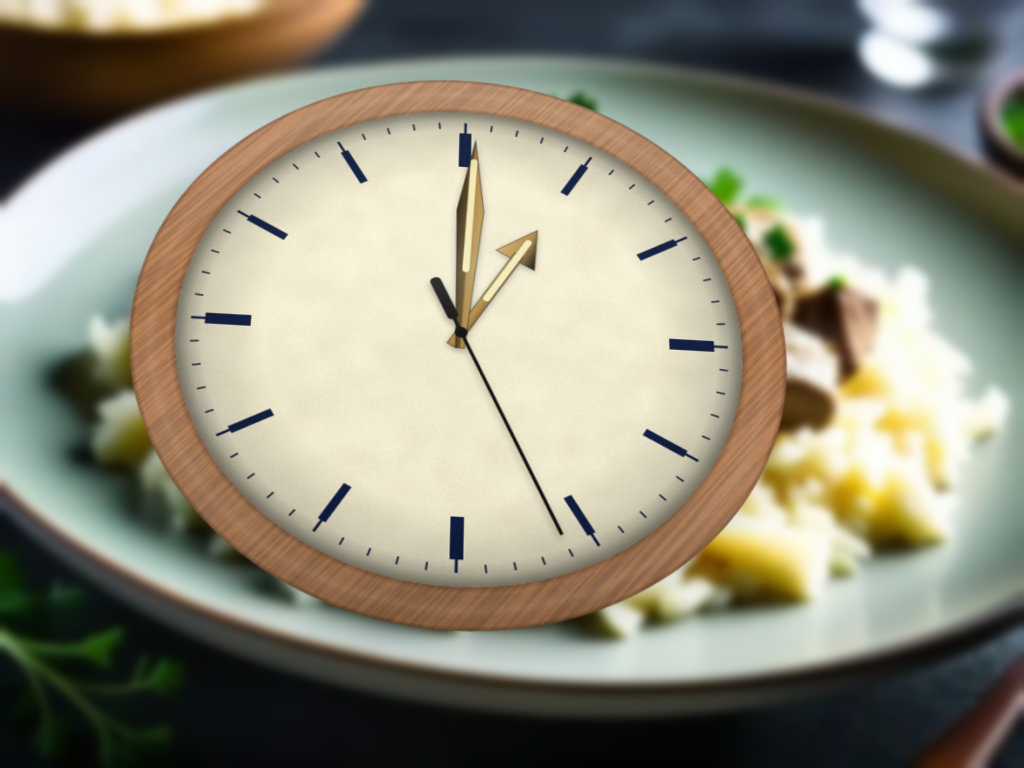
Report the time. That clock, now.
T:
1:00:26
